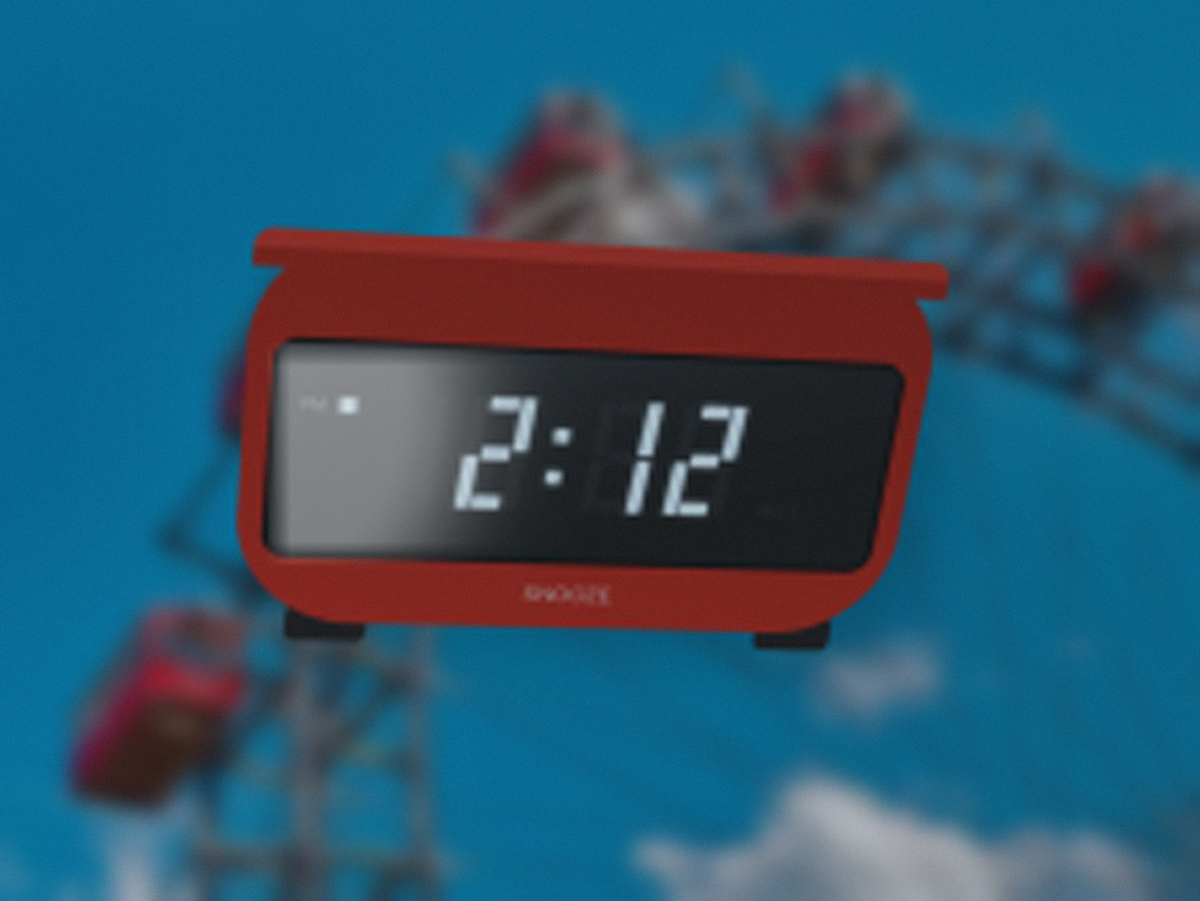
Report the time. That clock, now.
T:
2:12
